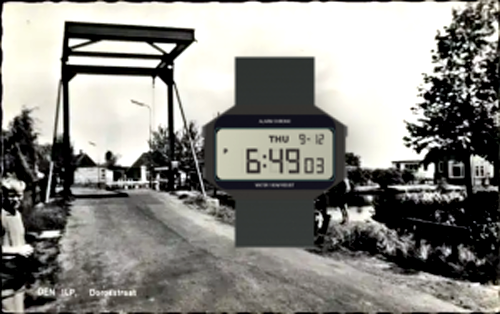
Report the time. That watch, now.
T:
6:49:03
